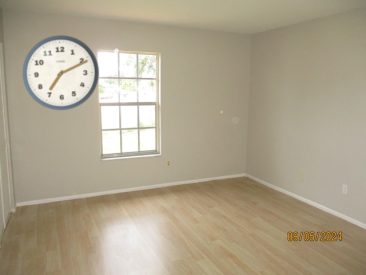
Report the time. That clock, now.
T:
7:11
